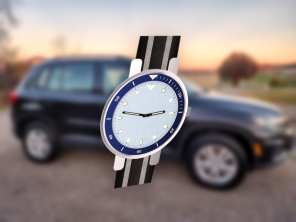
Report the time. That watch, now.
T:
2:47
